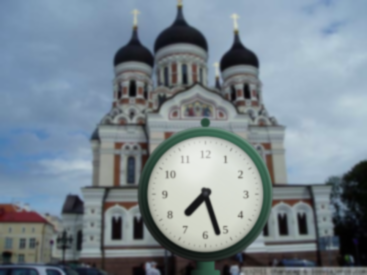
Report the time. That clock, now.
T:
7:27
